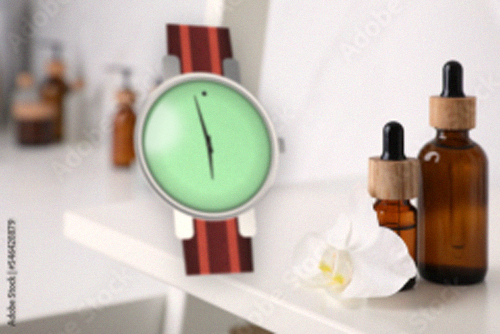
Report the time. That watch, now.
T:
5:58
